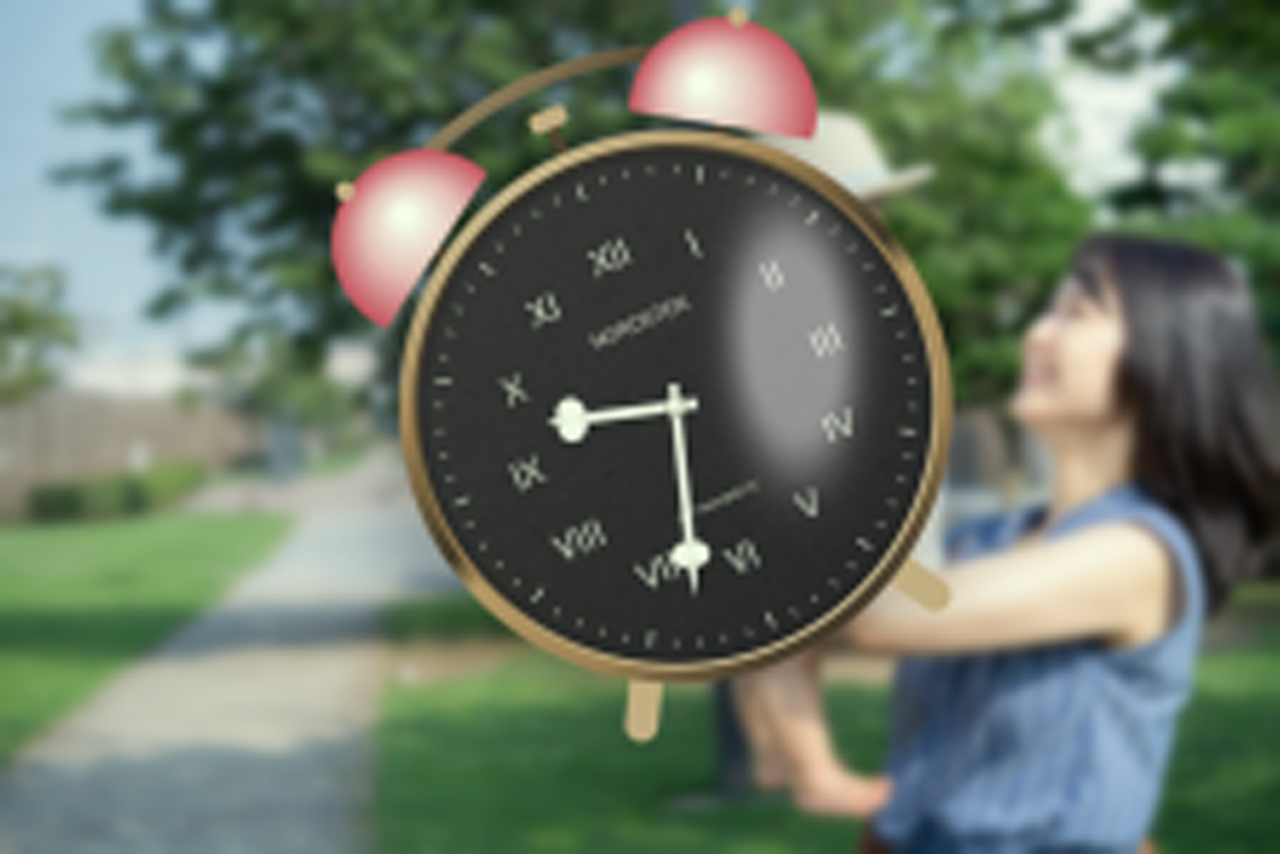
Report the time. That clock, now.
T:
9:33
